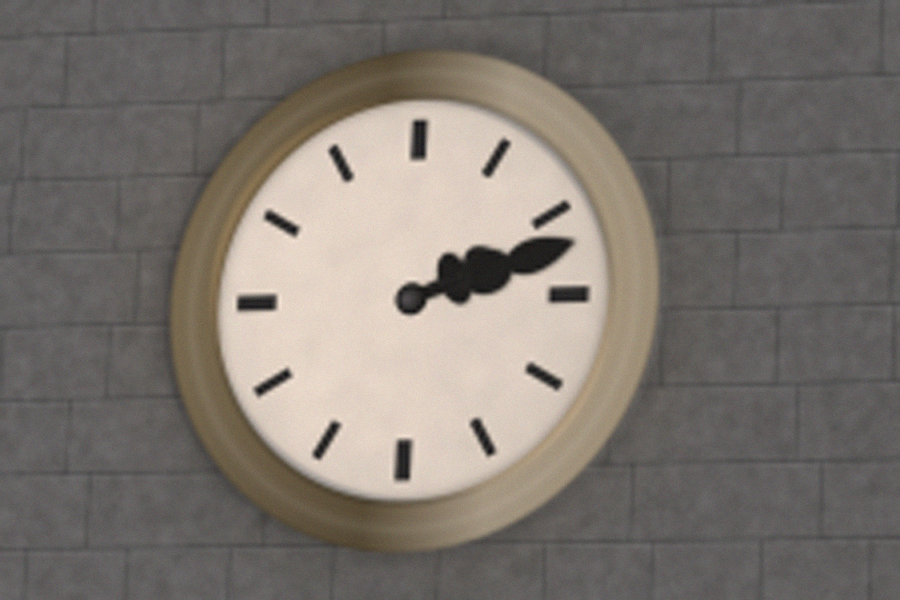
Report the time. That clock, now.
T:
2:12
